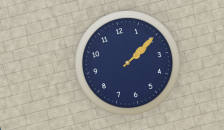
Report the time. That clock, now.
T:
2:10
